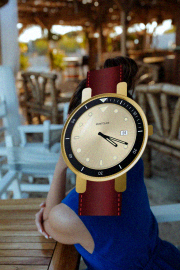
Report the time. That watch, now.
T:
4:19
